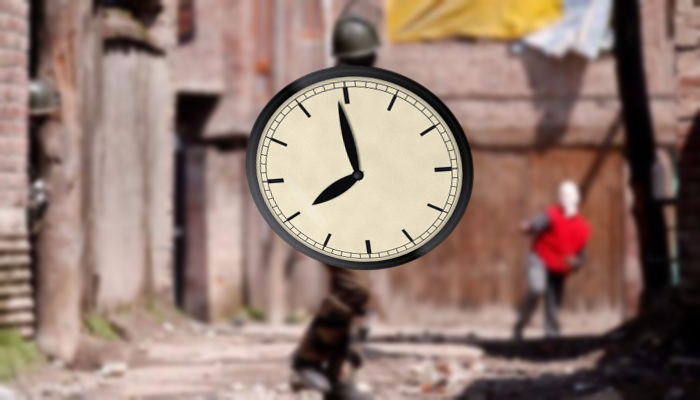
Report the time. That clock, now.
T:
7:59
